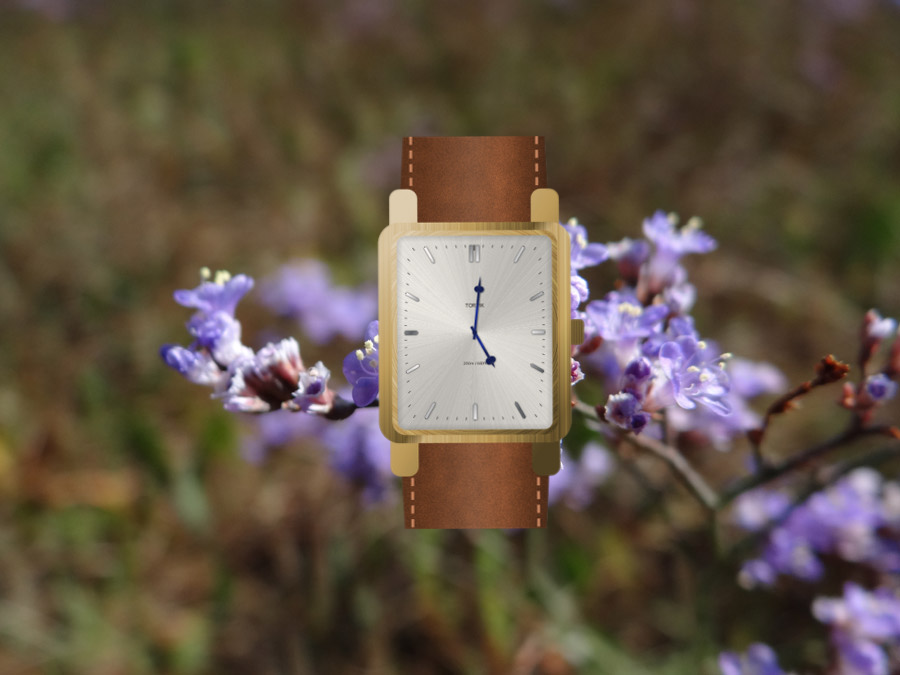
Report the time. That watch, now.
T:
5:01
